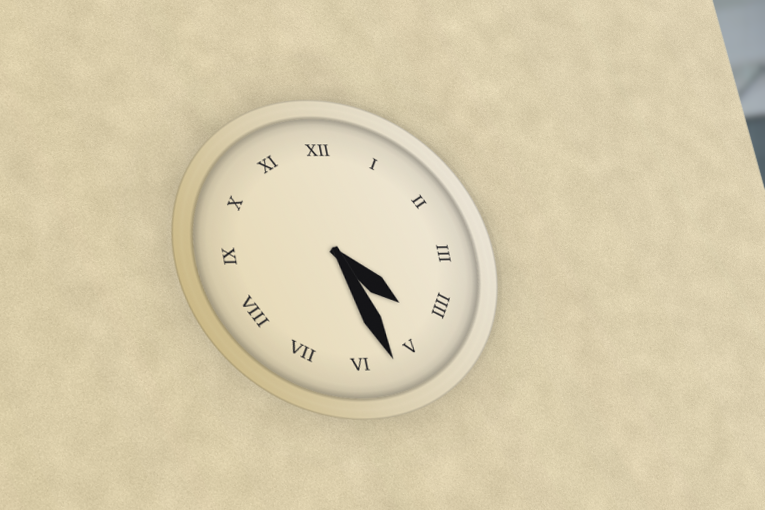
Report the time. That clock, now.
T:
4:27
